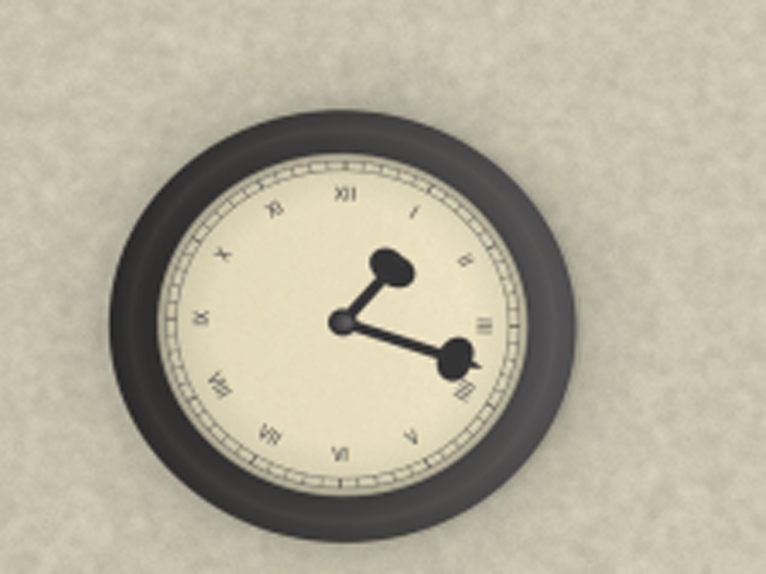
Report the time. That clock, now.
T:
1:18
